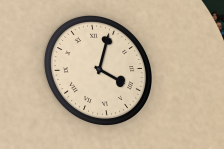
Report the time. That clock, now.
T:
4:04
